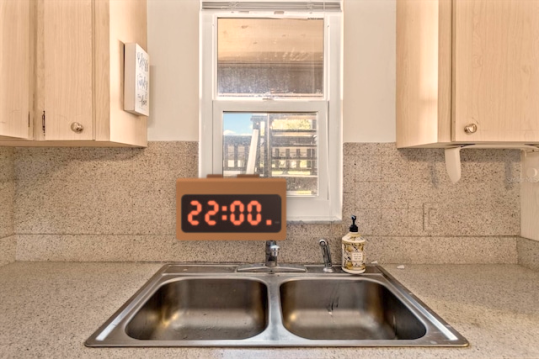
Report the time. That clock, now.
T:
22:00
